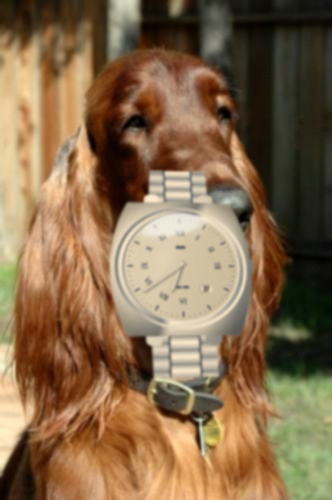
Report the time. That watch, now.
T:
6:39
